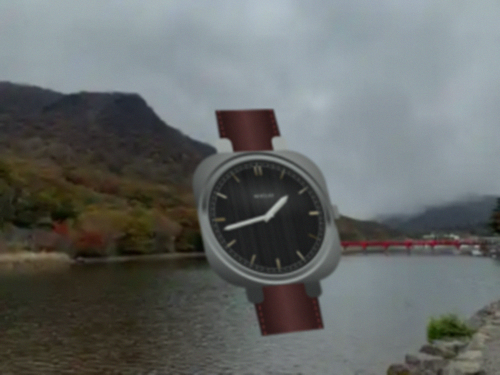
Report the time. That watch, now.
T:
1:43
